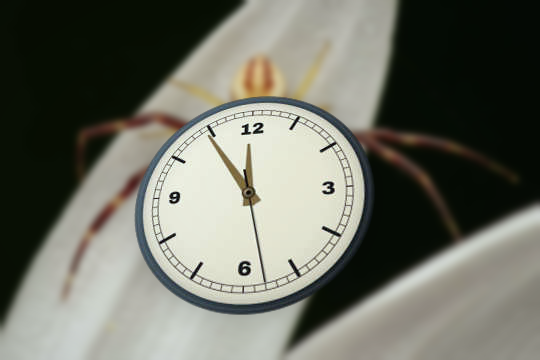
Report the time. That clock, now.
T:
11:54:28
